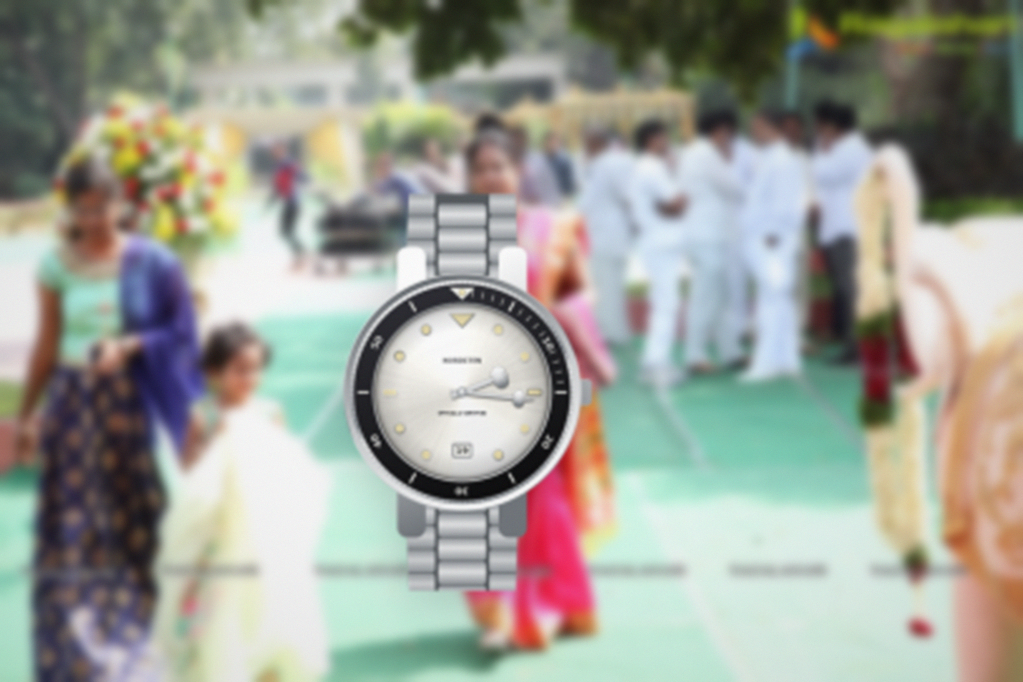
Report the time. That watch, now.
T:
2:16
